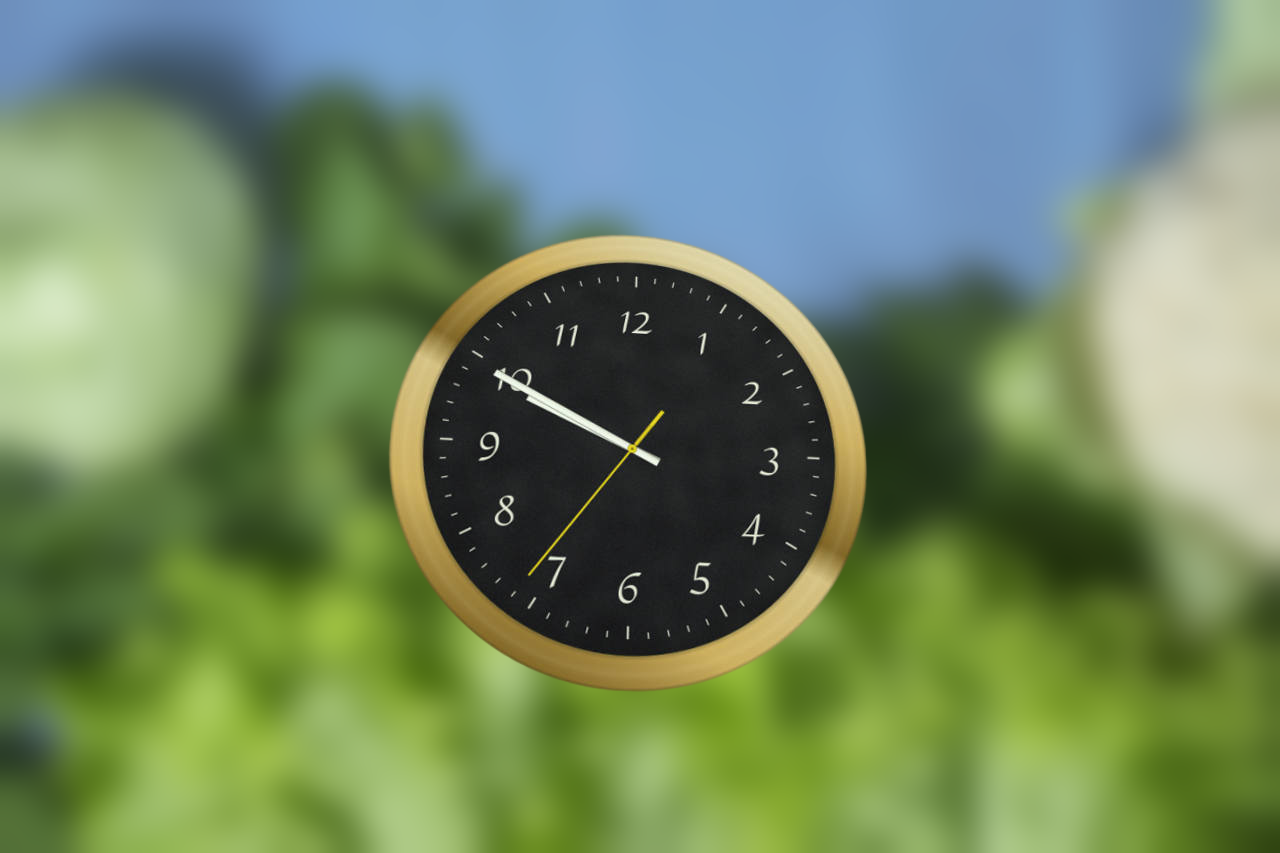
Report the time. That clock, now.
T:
9:49:36
